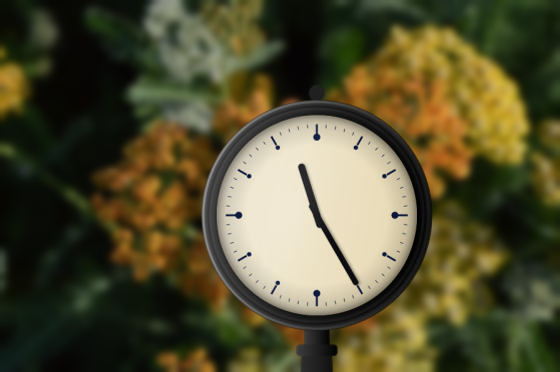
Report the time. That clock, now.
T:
11:25
